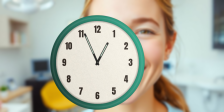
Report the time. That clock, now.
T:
12:56
